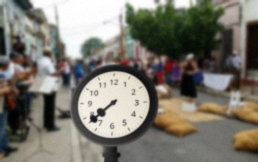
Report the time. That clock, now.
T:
7:38
